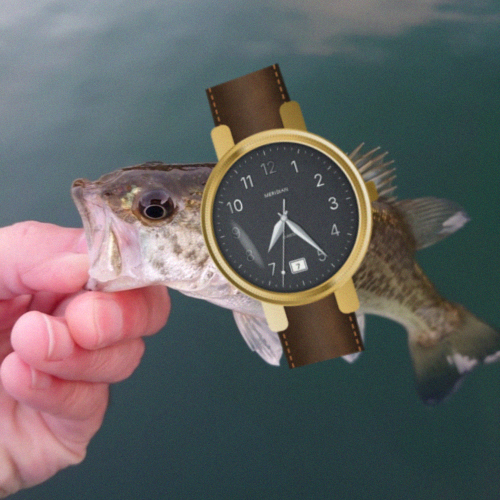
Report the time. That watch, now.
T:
7:24:33
